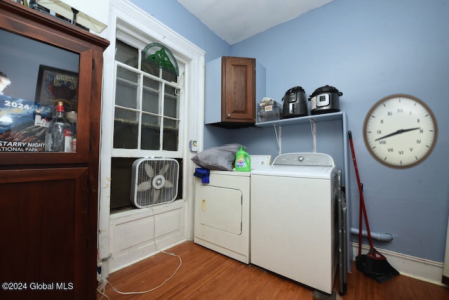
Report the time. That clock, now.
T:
2:42
